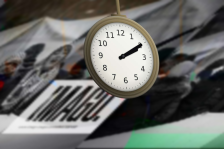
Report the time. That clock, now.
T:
2:10
